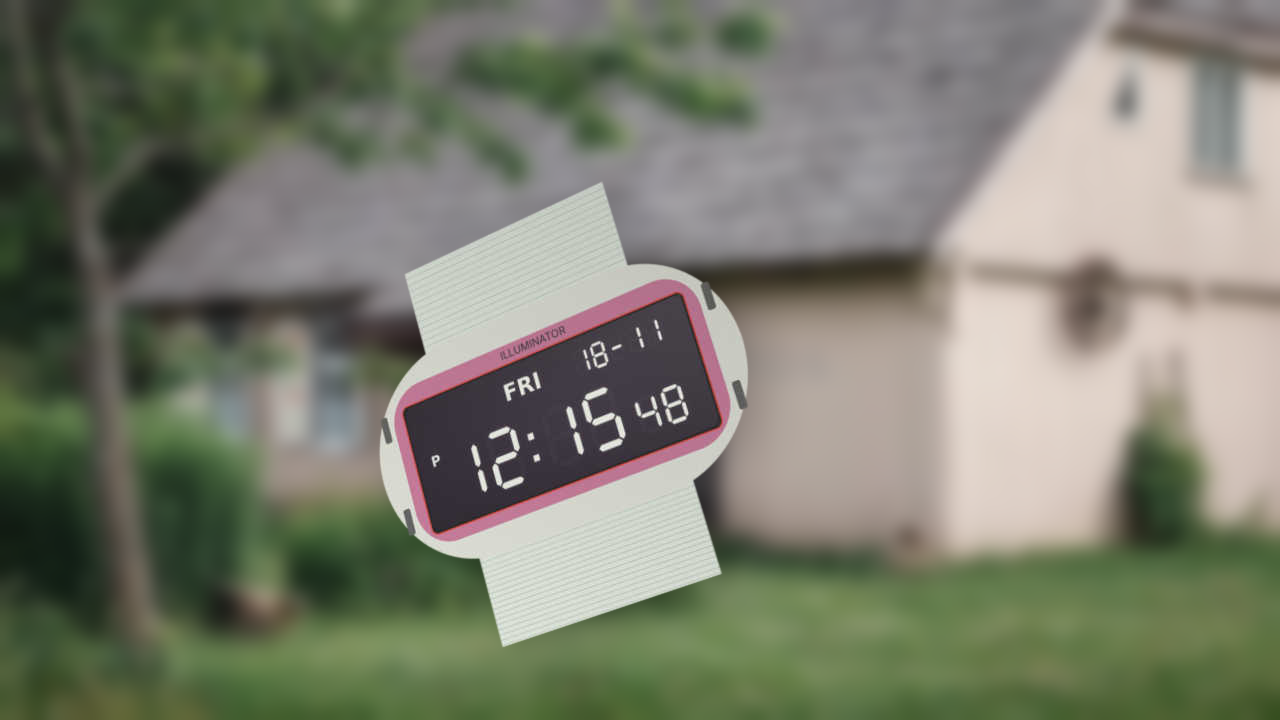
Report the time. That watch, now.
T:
12:15:48
